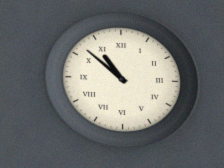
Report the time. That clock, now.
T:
10:52
